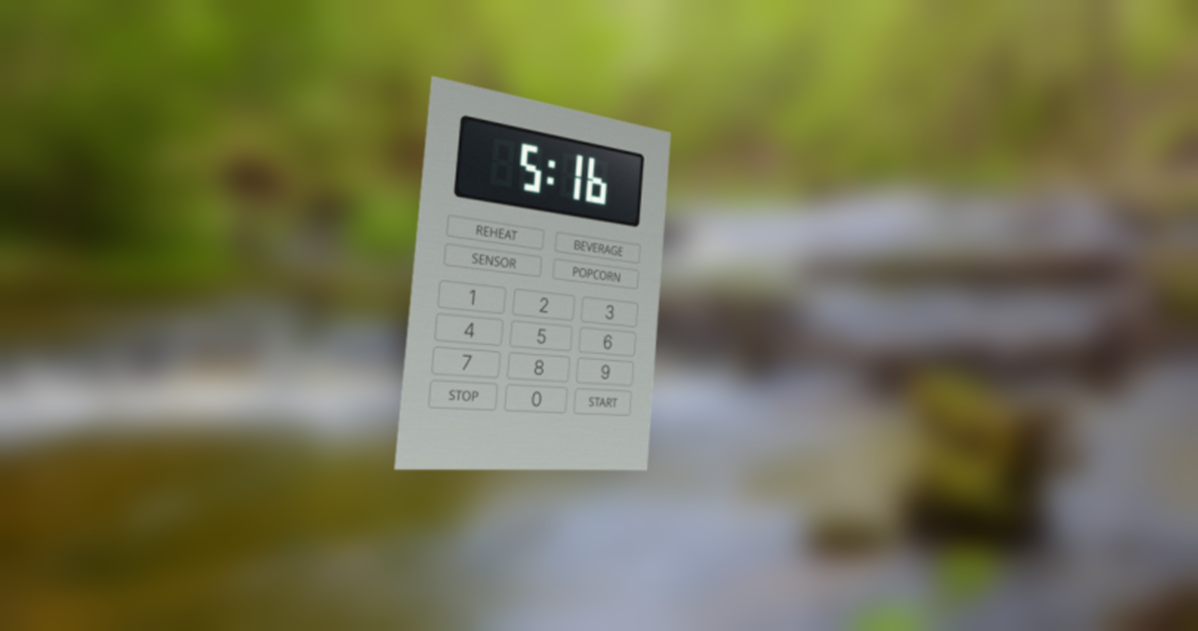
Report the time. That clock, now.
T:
5:16
